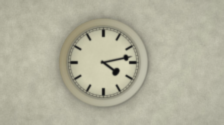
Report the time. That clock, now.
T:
4:13
